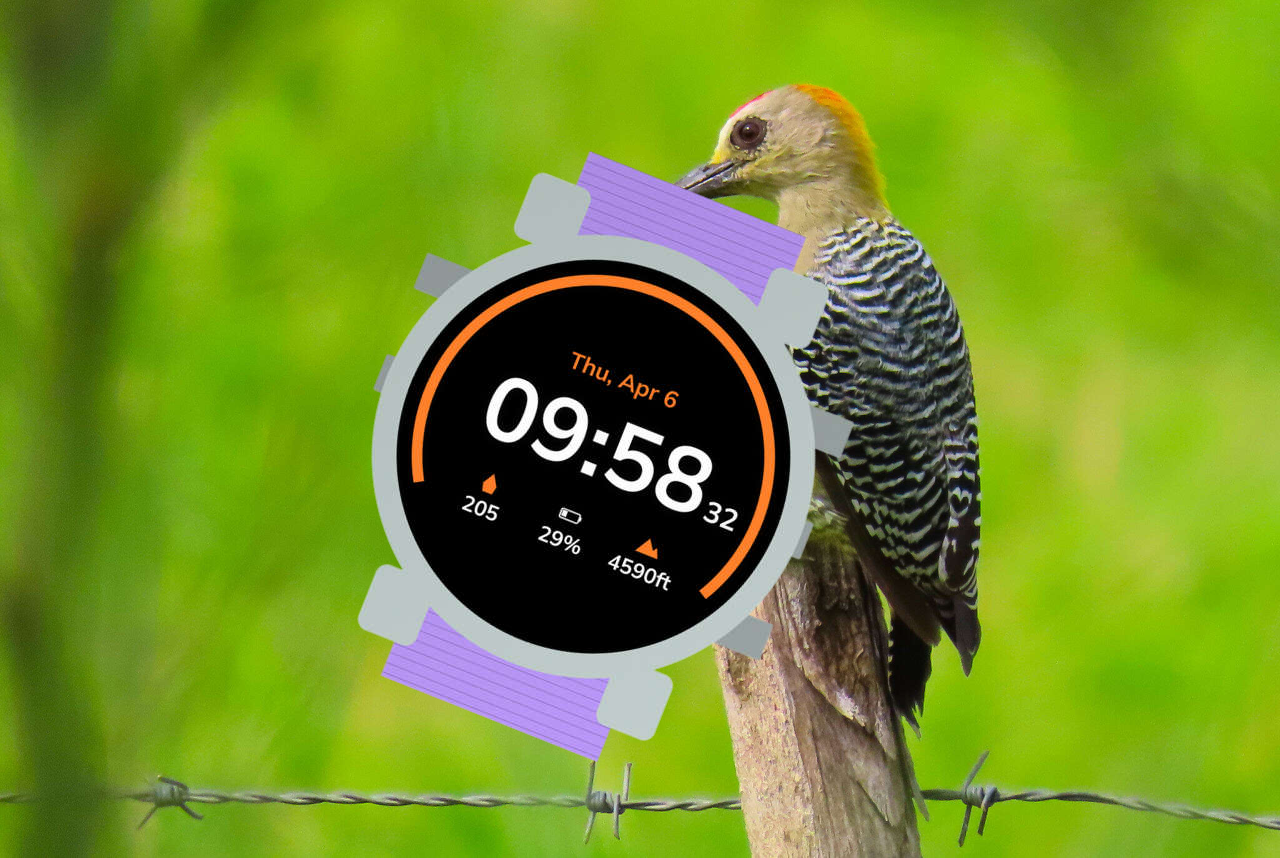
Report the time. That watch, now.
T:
9:58:32
